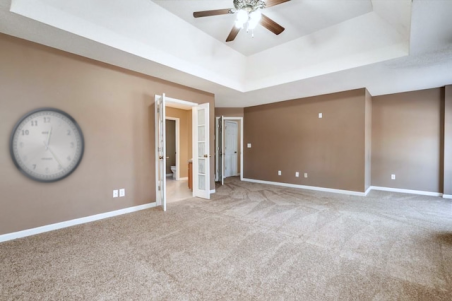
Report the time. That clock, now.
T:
12:24
